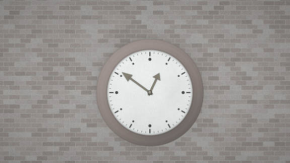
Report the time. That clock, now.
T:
12:51
